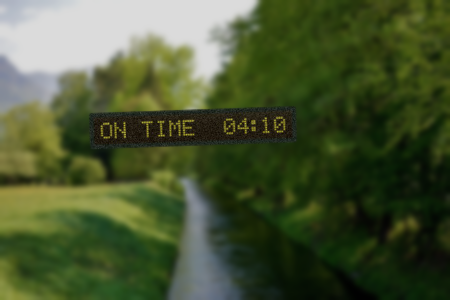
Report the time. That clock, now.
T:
4:10
